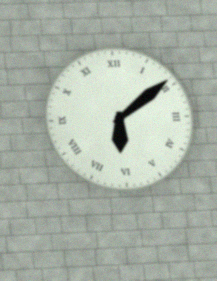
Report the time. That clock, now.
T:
6:09
